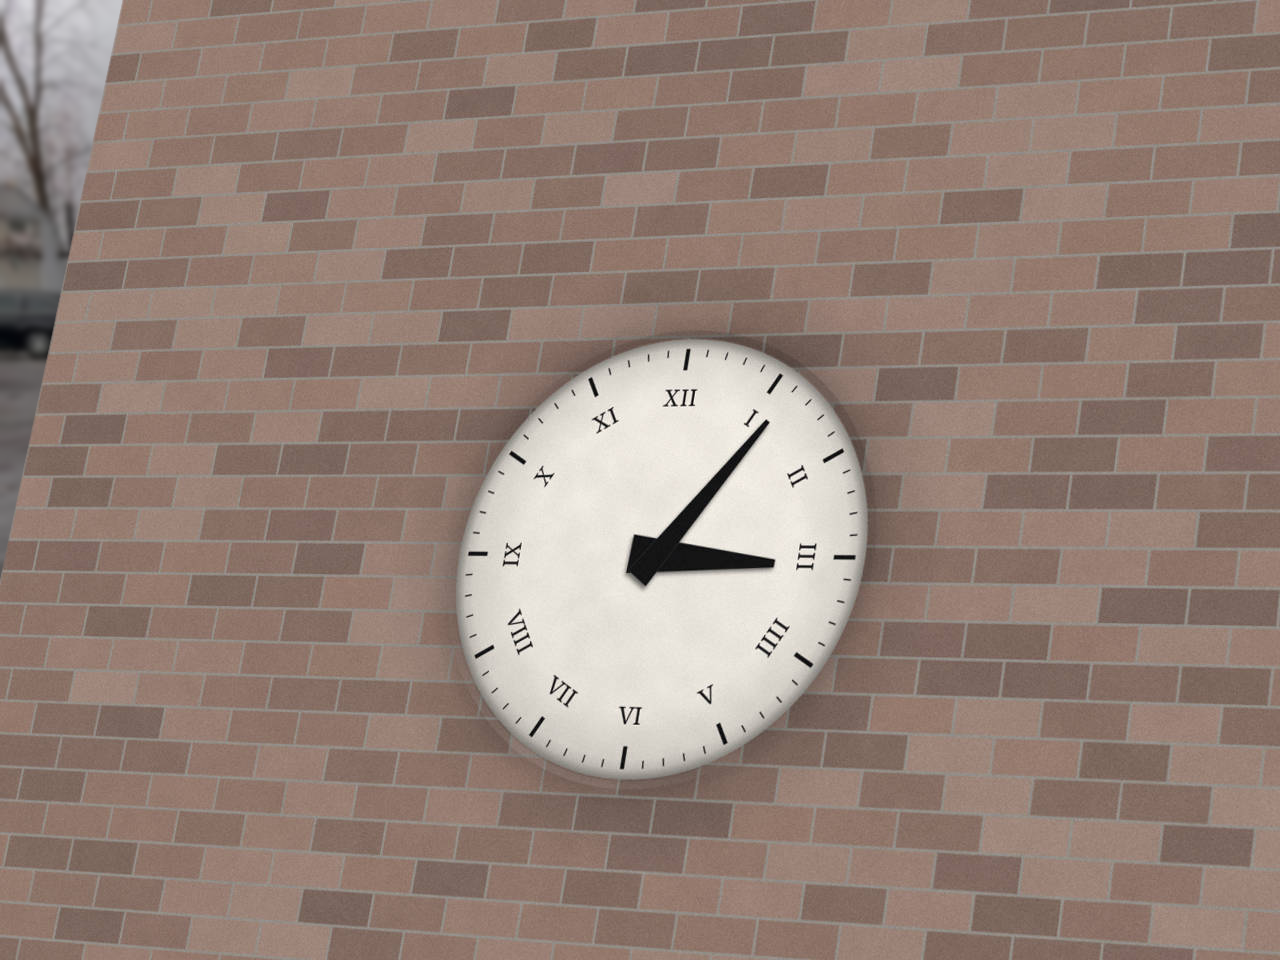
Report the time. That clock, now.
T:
3:06
